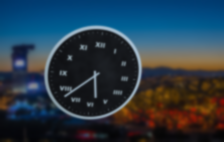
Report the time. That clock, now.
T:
5:38
